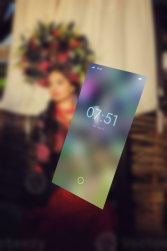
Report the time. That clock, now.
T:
7:51
